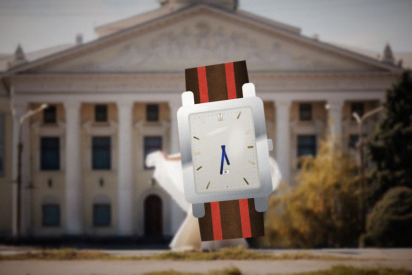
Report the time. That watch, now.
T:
5:32
